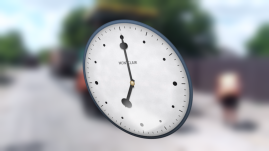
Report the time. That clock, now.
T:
7:00
